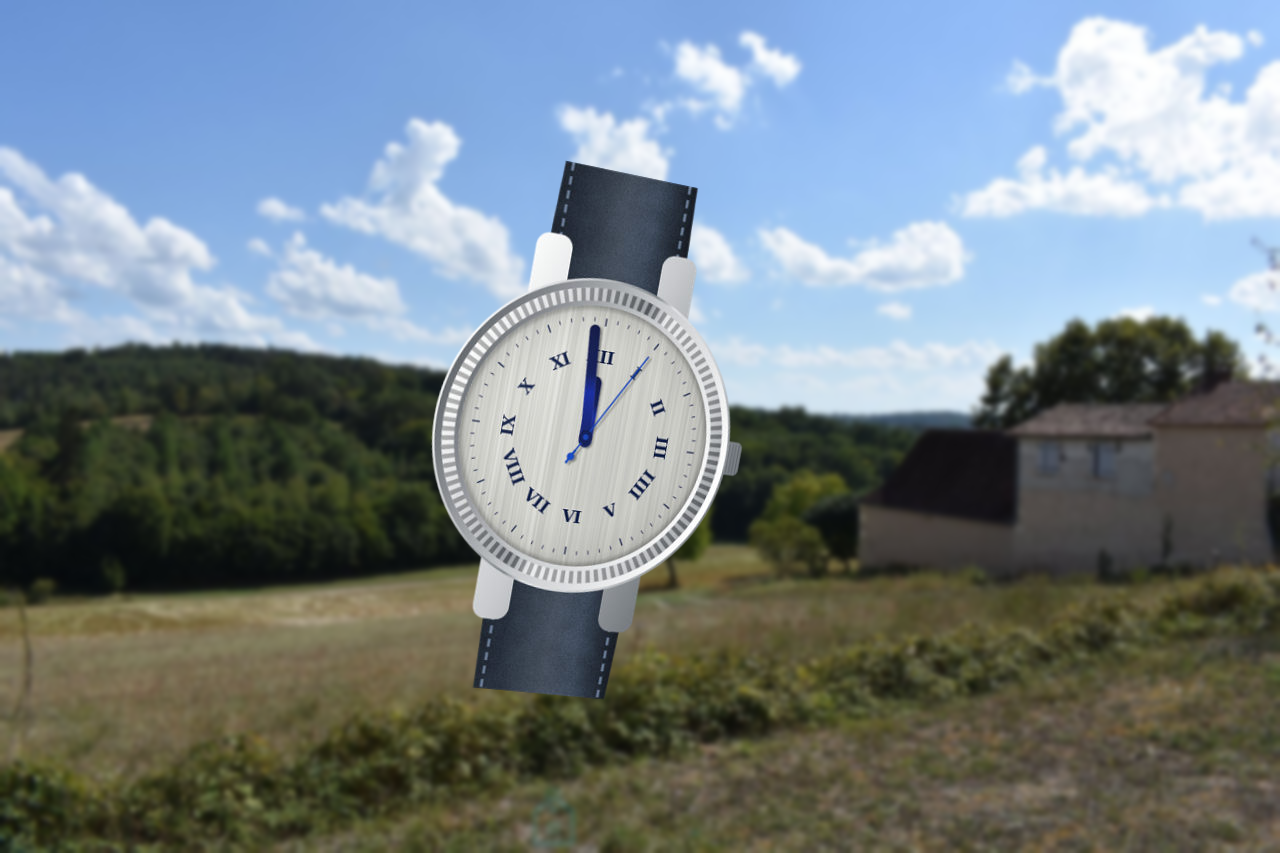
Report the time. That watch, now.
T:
11:59:05
